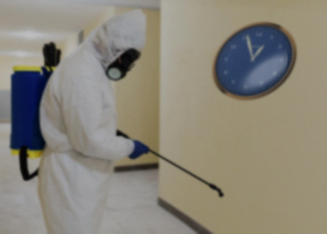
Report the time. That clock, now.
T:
12:56
